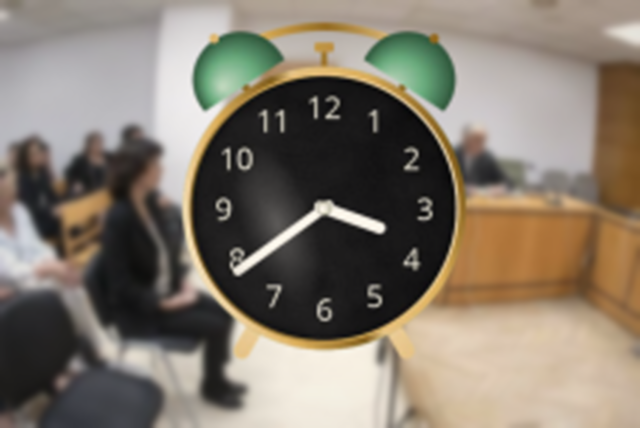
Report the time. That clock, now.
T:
3:39
